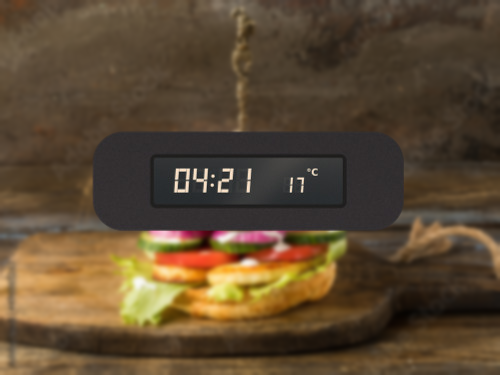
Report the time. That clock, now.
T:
4:21
